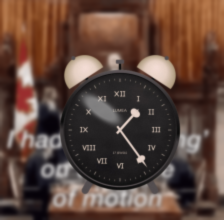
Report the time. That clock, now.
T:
1:24
